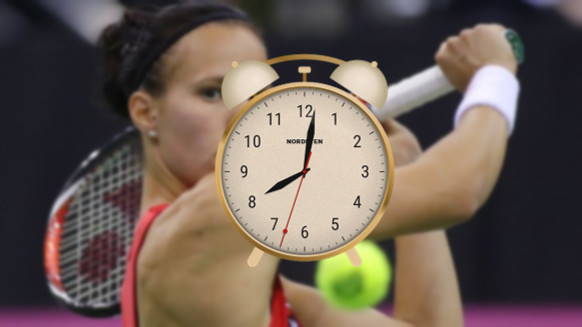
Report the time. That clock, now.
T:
8:01:33
